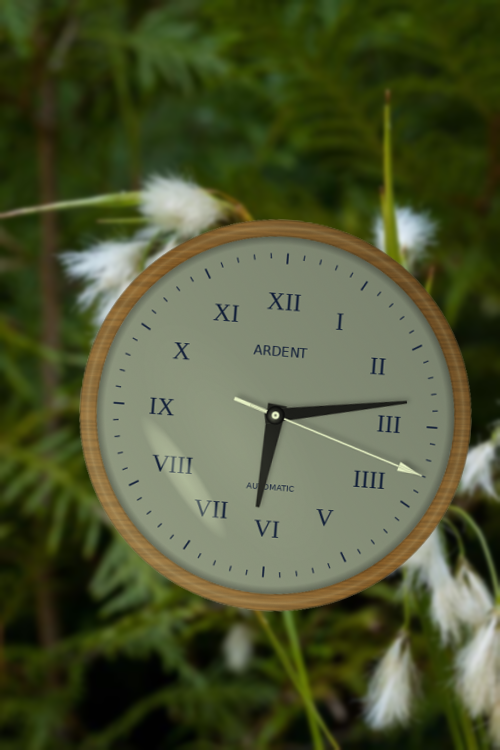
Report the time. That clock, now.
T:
6:13:18
